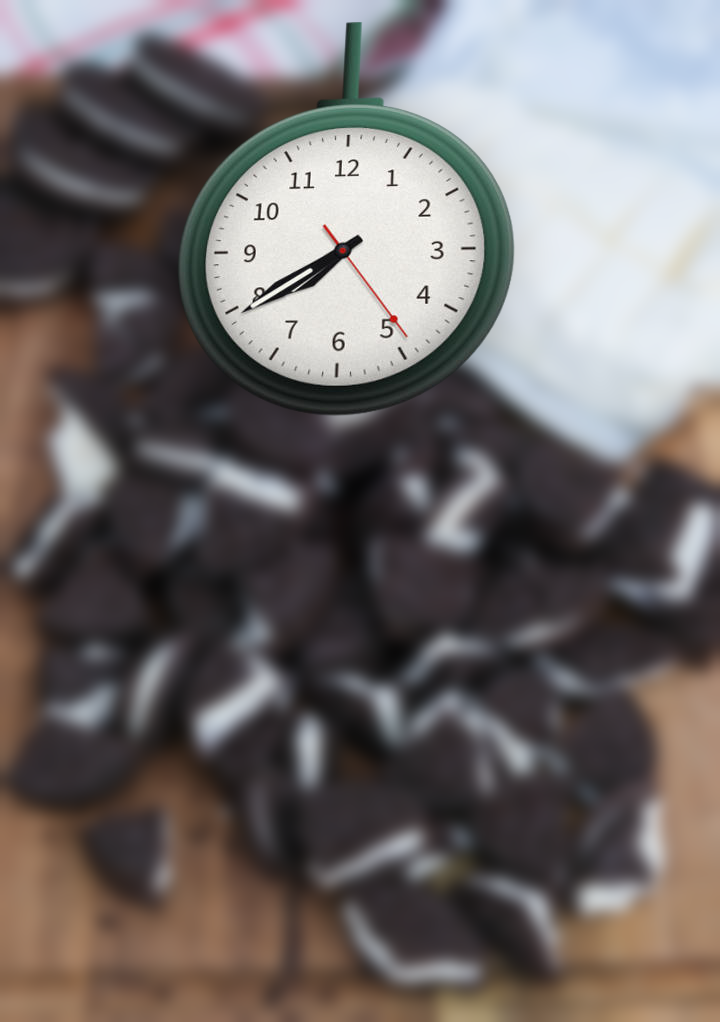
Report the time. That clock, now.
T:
7:39:24
